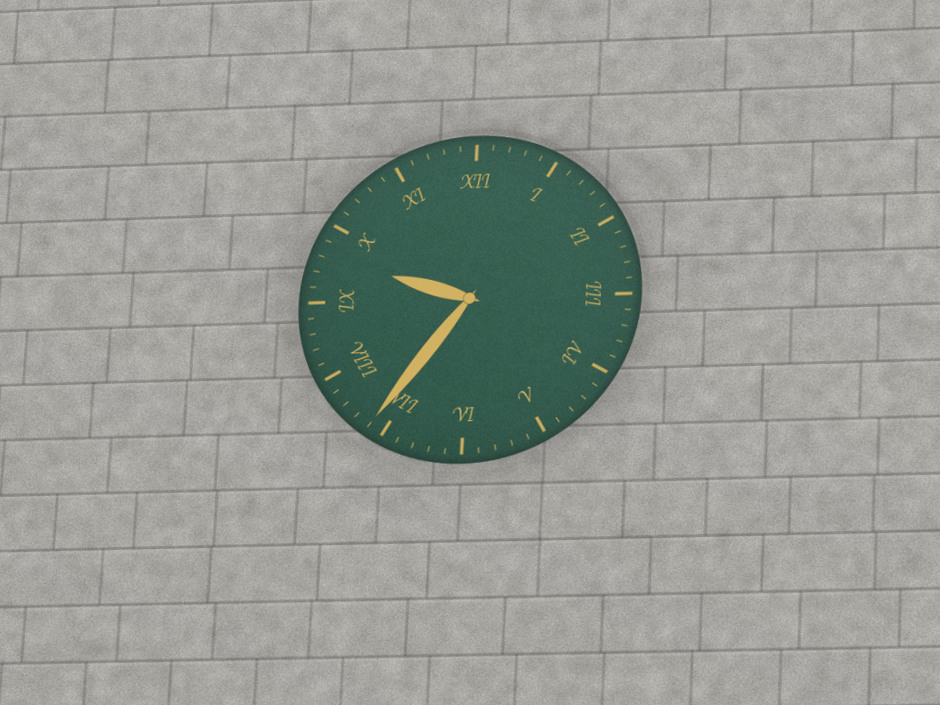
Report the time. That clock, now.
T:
9:36
